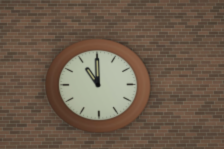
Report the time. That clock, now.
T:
11:00
